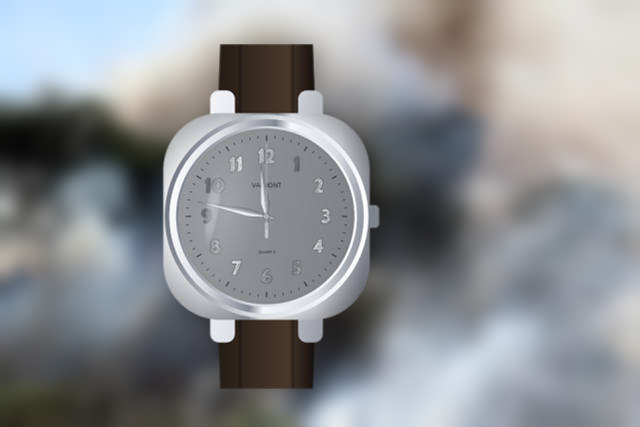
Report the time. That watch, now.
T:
11:47:00
